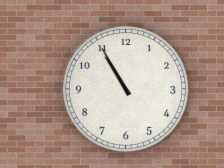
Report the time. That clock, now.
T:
10:55
